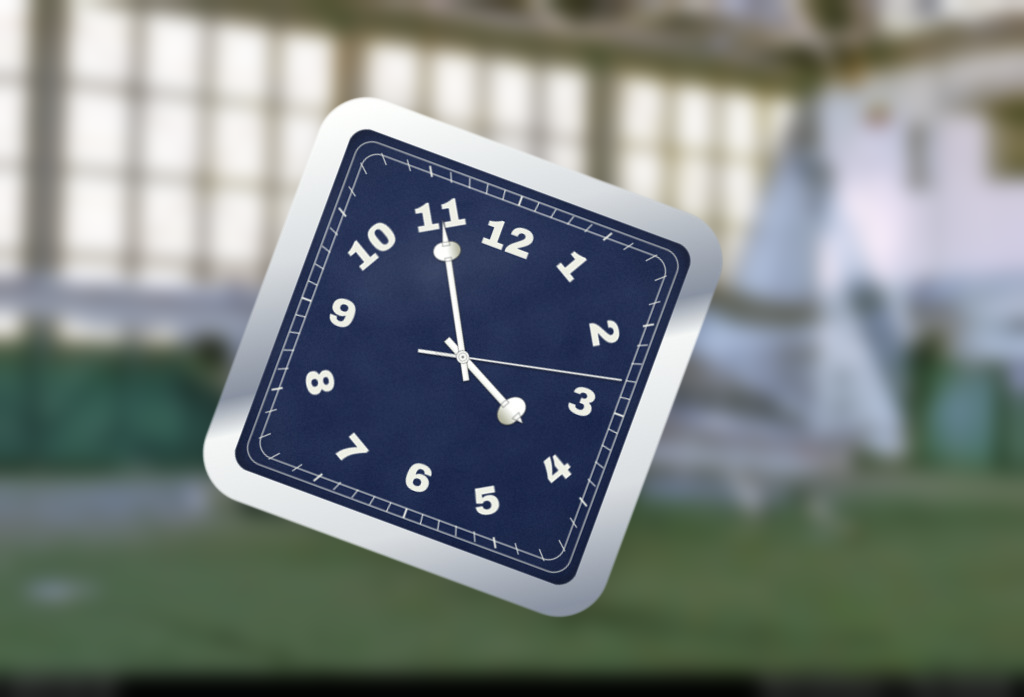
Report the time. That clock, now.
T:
3:55:13
